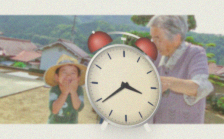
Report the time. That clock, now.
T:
3:39
